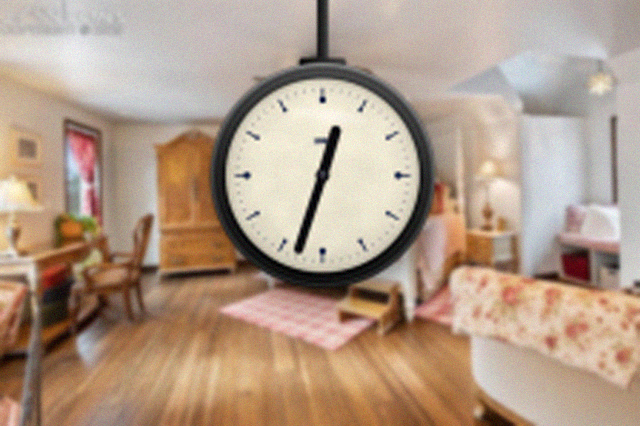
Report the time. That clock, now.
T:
12:33
